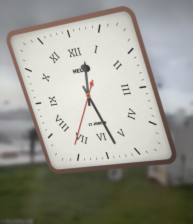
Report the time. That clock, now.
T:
12:27:36
